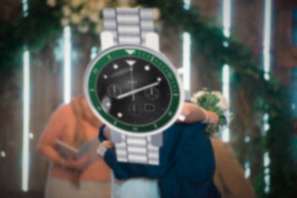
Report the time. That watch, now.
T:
8:11
